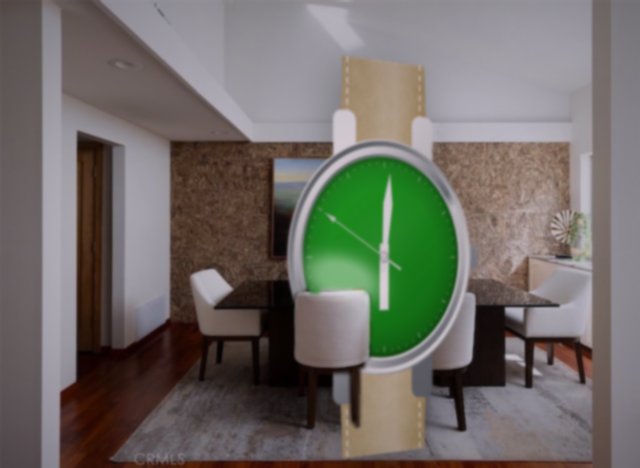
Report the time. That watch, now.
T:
6:00:50
